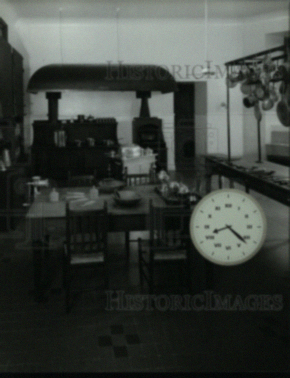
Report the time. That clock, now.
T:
8:22
